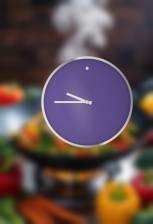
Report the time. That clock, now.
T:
9:45
